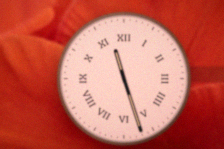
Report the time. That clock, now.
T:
11:27
